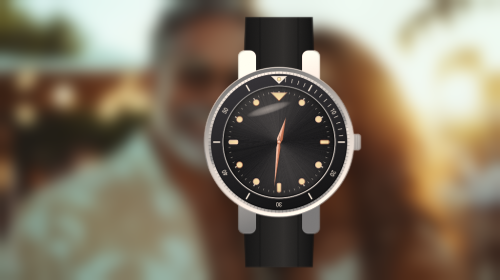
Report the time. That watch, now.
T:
12:31
